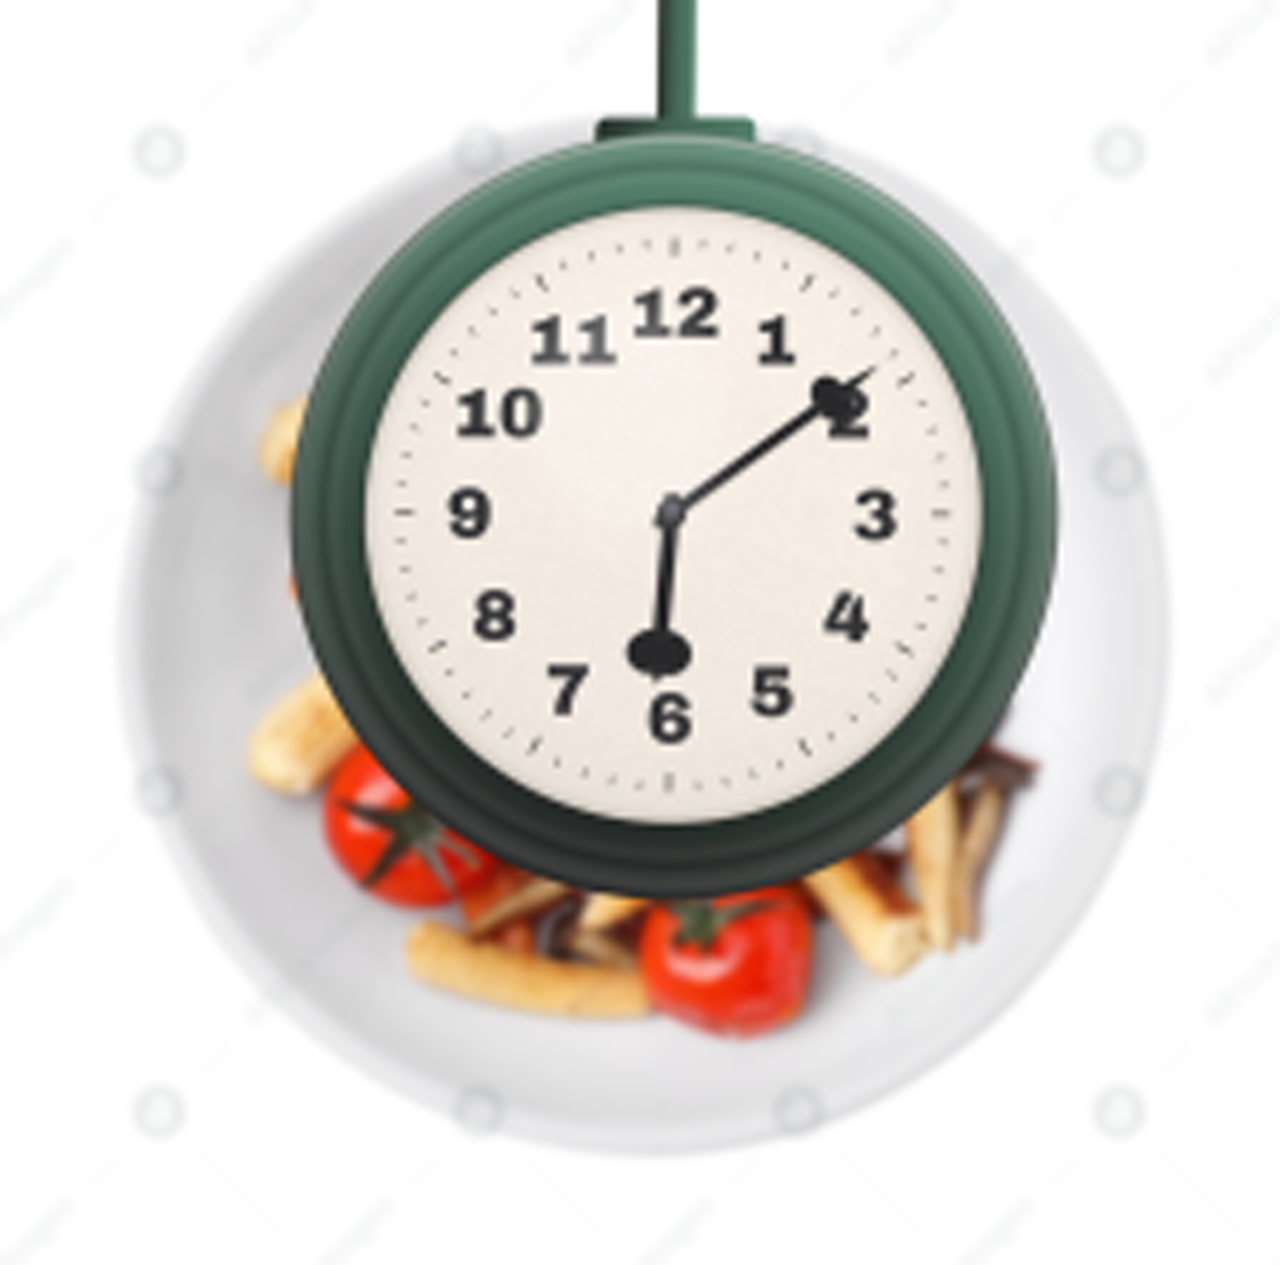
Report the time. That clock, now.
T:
6:09
